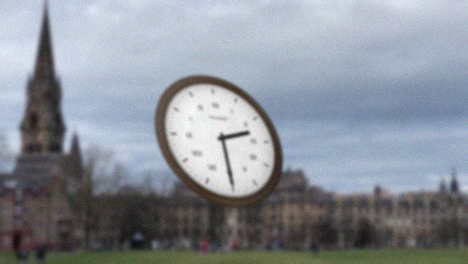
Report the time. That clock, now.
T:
2:30
